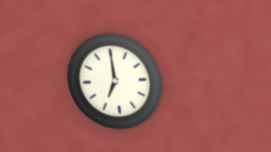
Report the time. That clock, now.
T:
7:00
